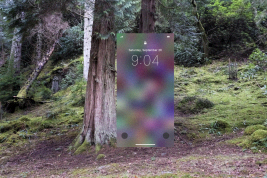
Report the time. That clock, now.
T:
9:04
